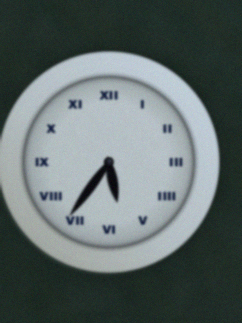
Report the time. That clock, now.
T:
5:36
